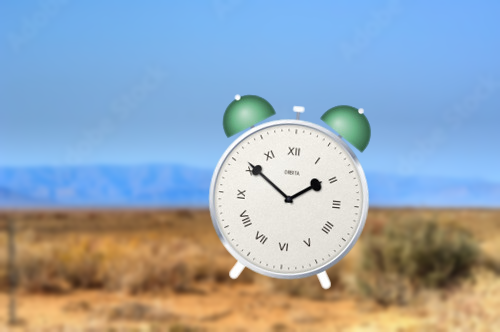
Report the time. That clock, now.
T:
1:51
